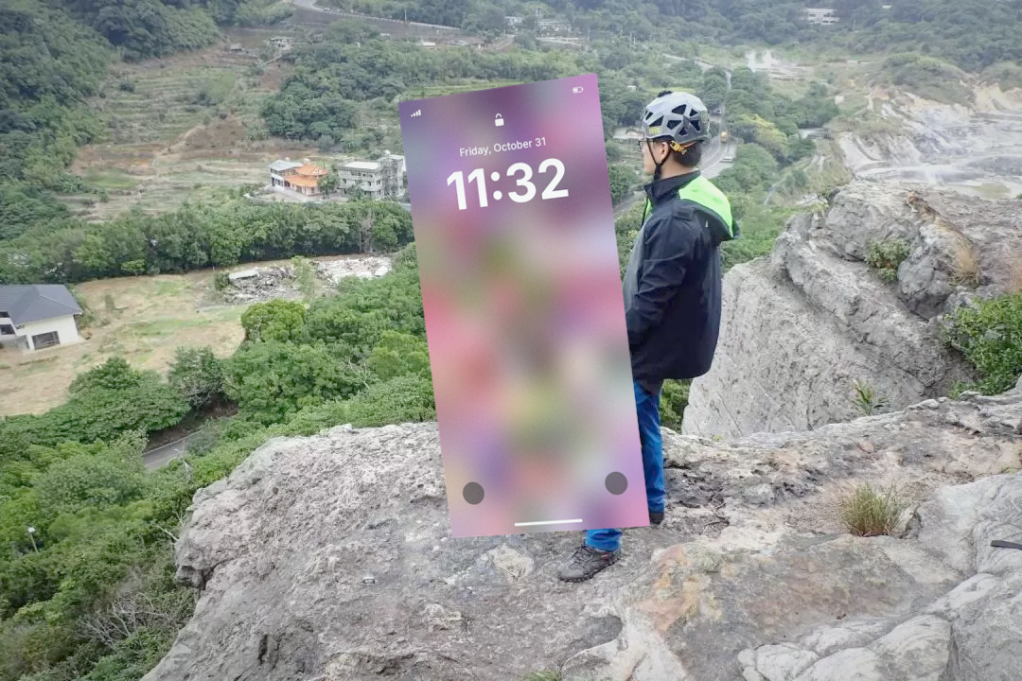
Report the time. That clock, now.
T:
11:32
